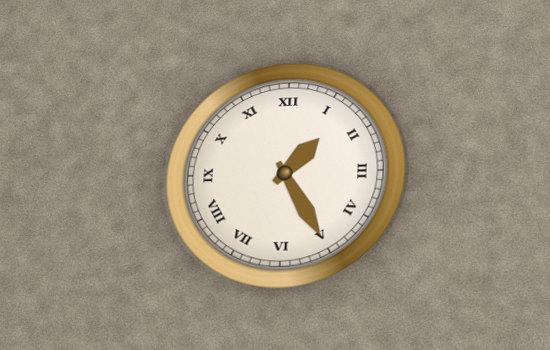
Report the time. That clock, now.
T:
1:25
